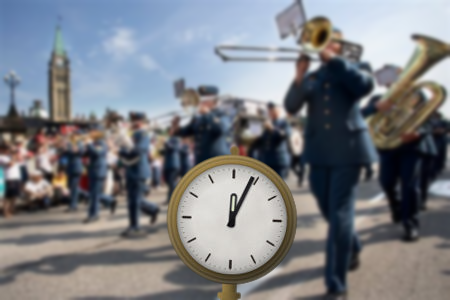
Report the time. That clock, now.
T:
12:04
